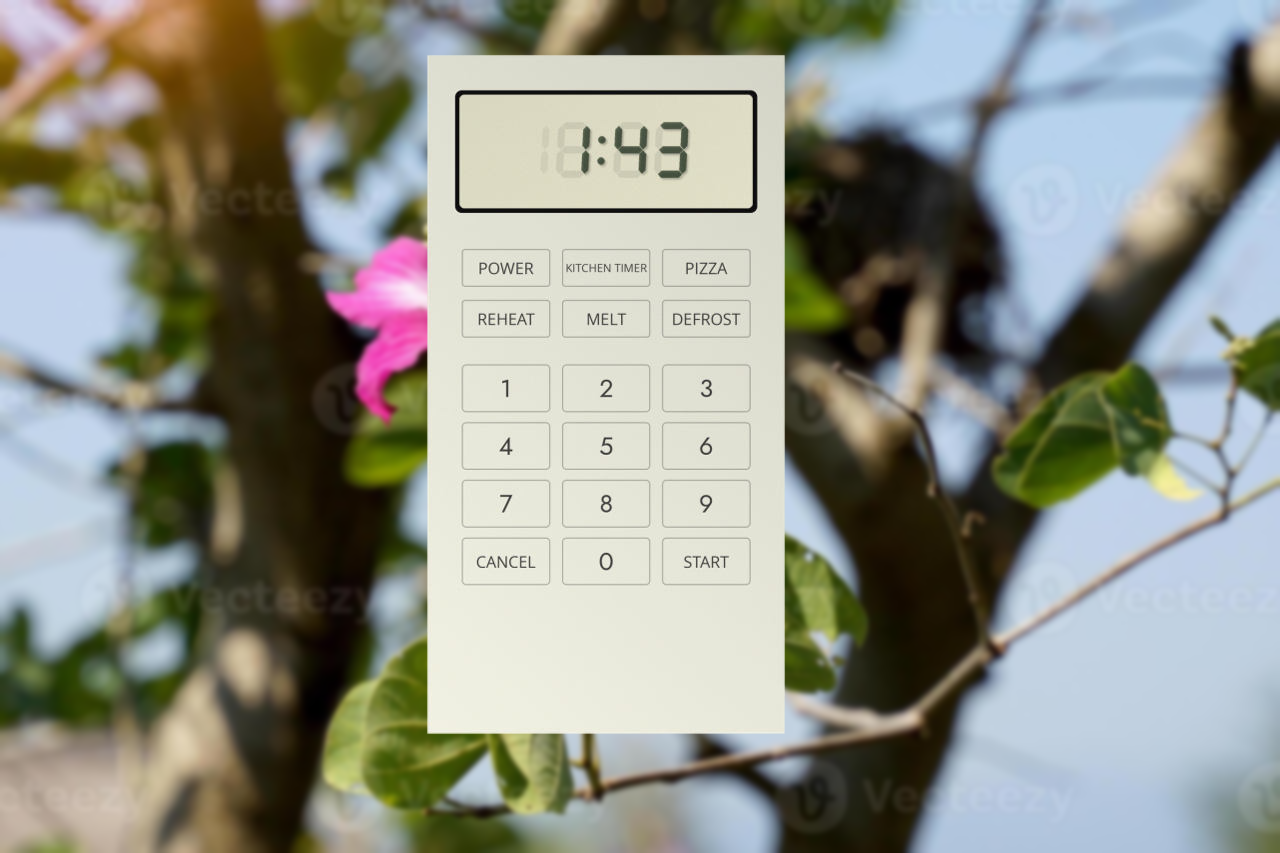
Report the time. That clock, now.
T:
1:43
